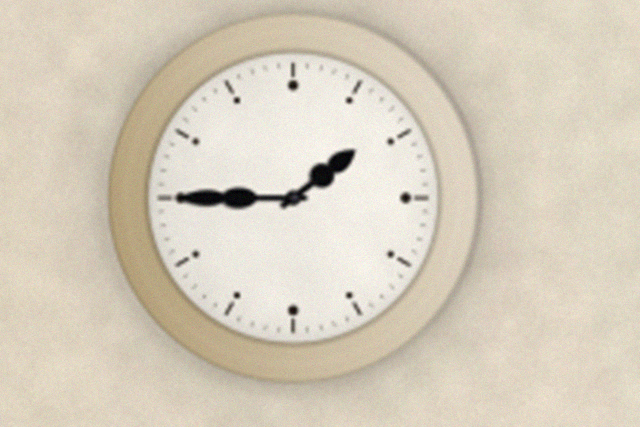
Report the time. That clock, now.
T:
1:45
